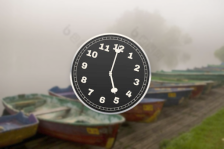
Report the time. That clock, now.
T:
5:00
